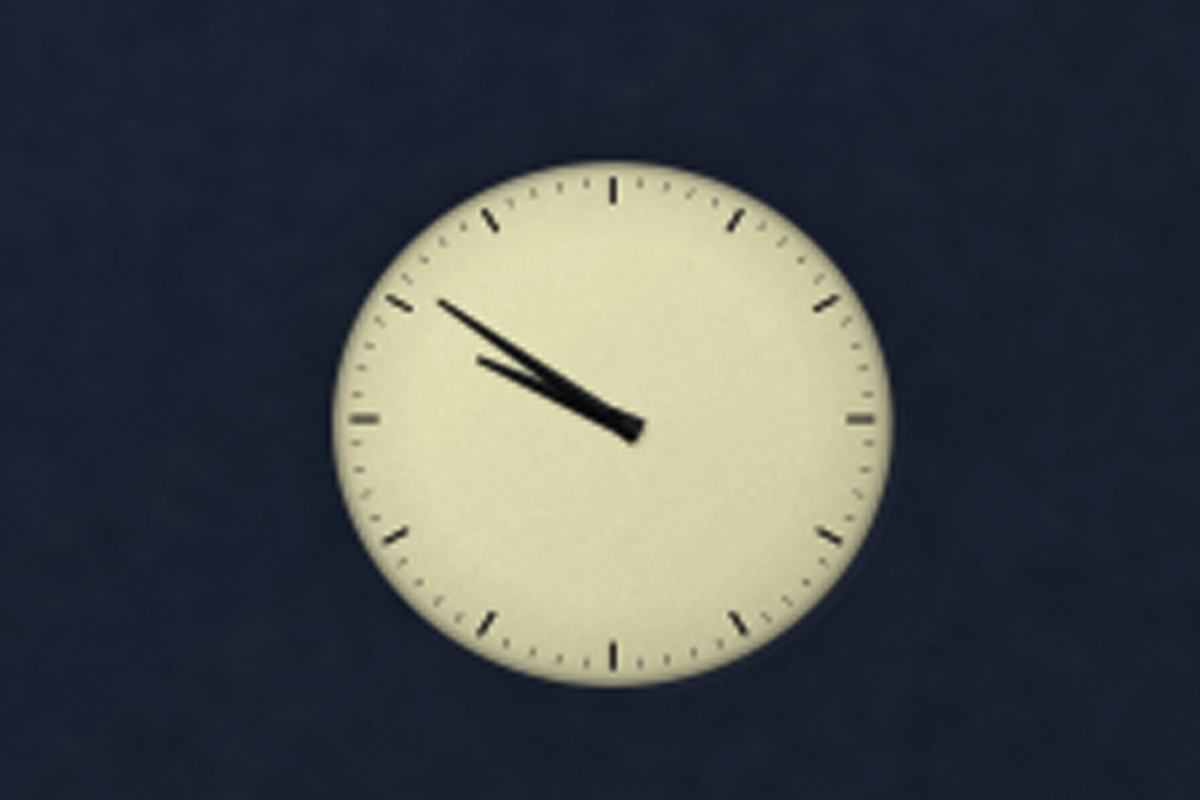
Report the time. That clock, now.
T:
9:51
